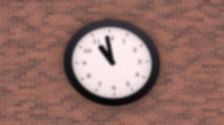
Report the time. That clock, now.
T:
10:59
